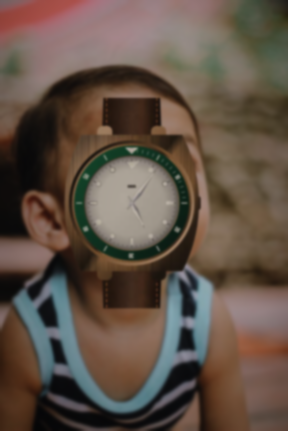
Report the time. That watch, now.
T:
5:06
